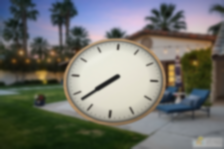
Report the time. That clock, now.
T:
7:38
